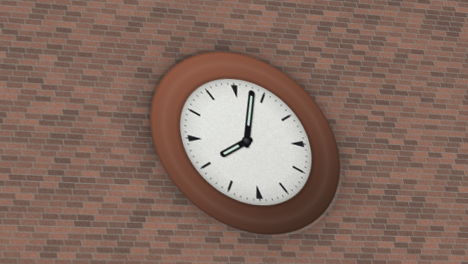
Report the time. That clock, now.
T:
8:03
